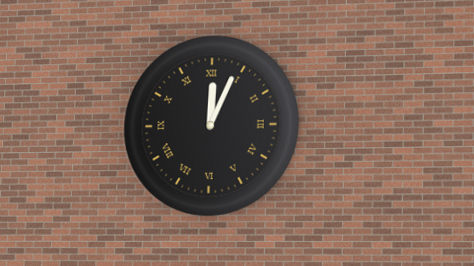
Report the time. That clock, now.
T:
12:04
